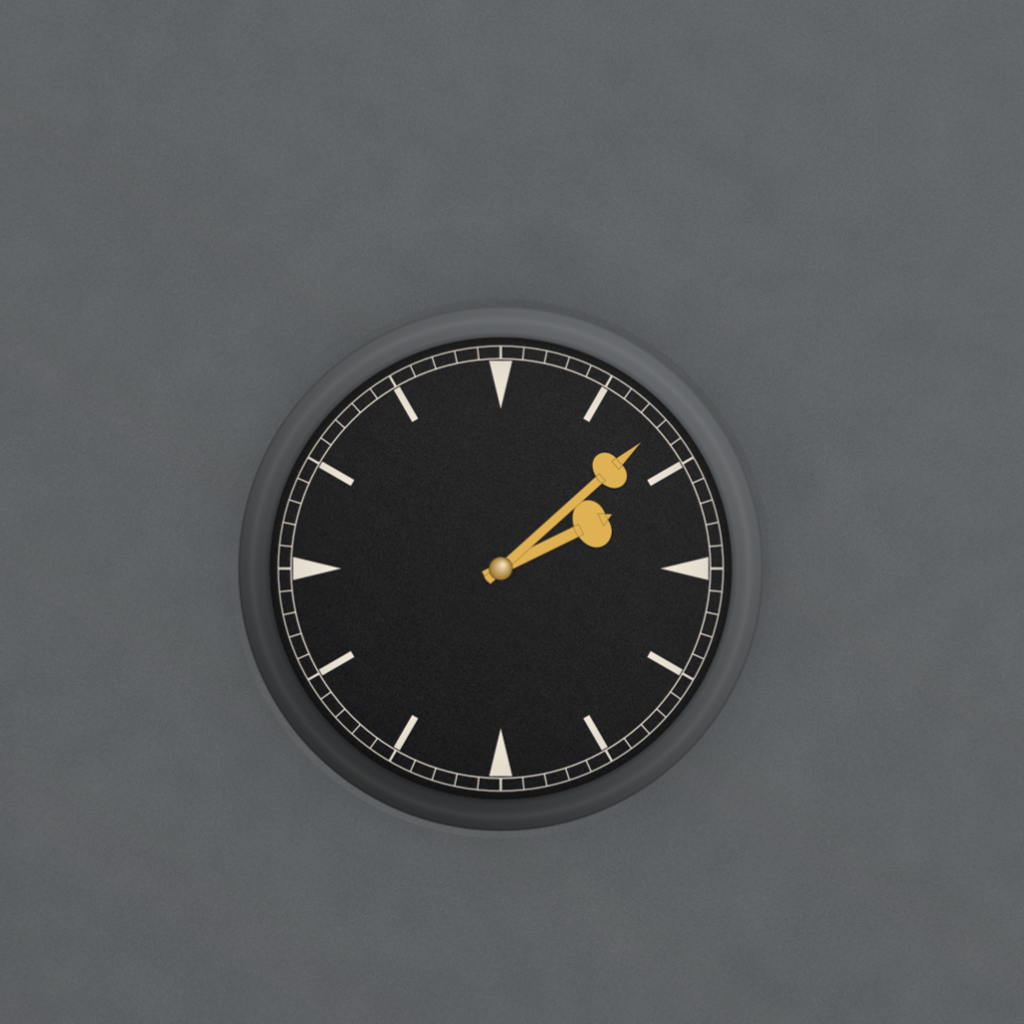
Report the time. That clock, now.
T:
2:08
